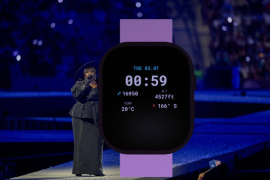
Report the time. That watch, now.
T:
0:59
